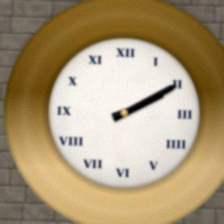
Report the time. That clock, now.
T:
2:10
